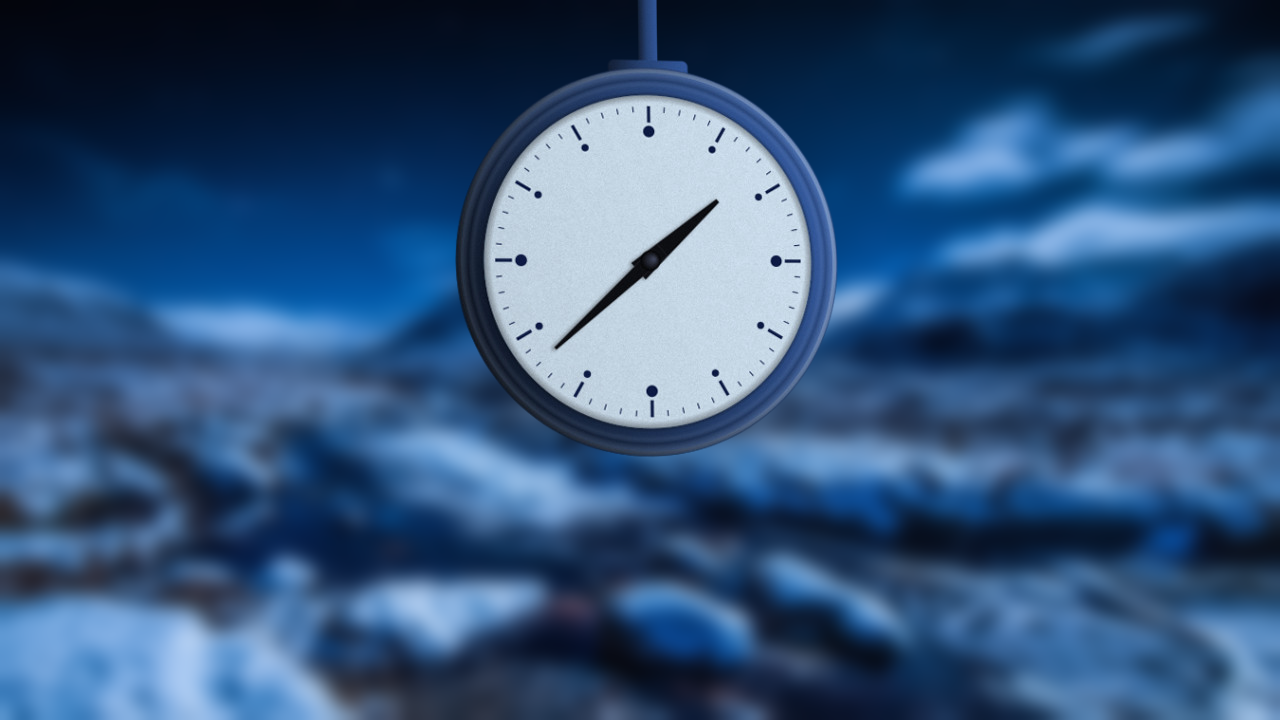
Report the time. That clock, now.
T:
1:38
